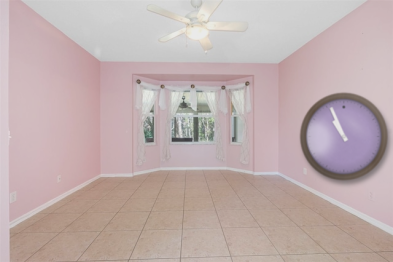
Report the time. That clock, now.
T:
10:56
